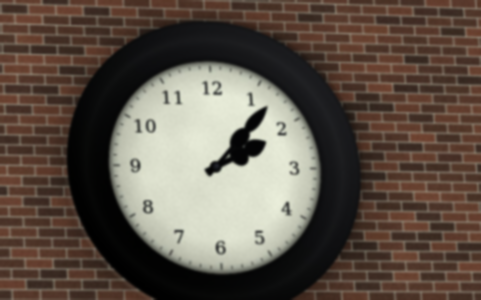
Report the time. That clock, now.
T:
2:07
